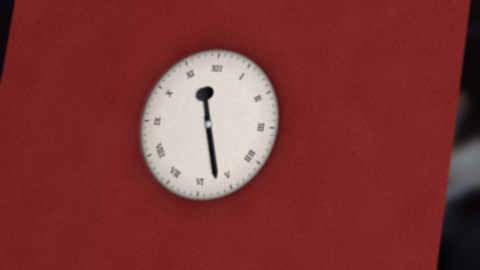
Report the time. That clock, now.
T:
11:27
